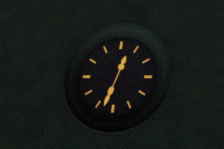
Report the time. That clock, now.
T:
12:33
